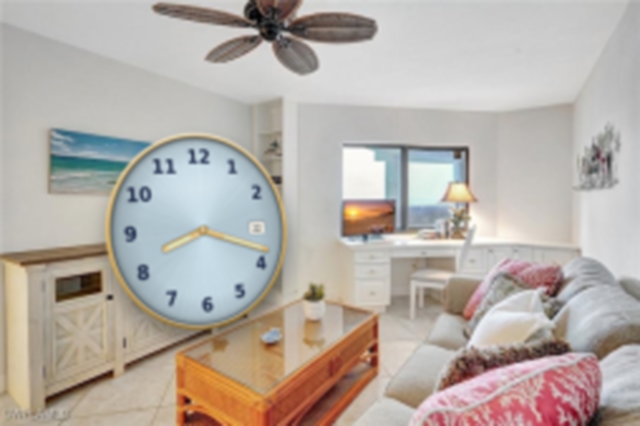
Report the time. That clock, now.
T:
8:18
